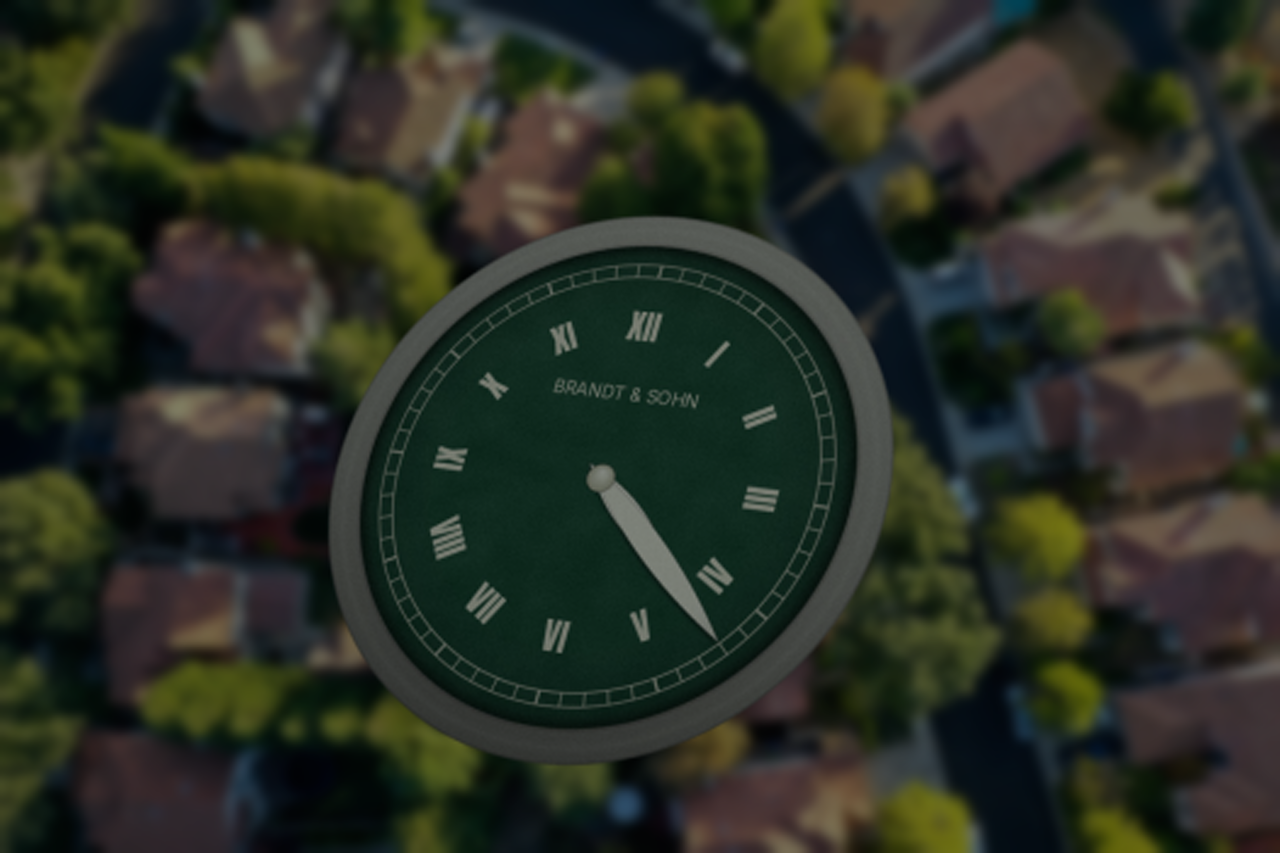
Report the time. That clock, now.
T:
4:22
